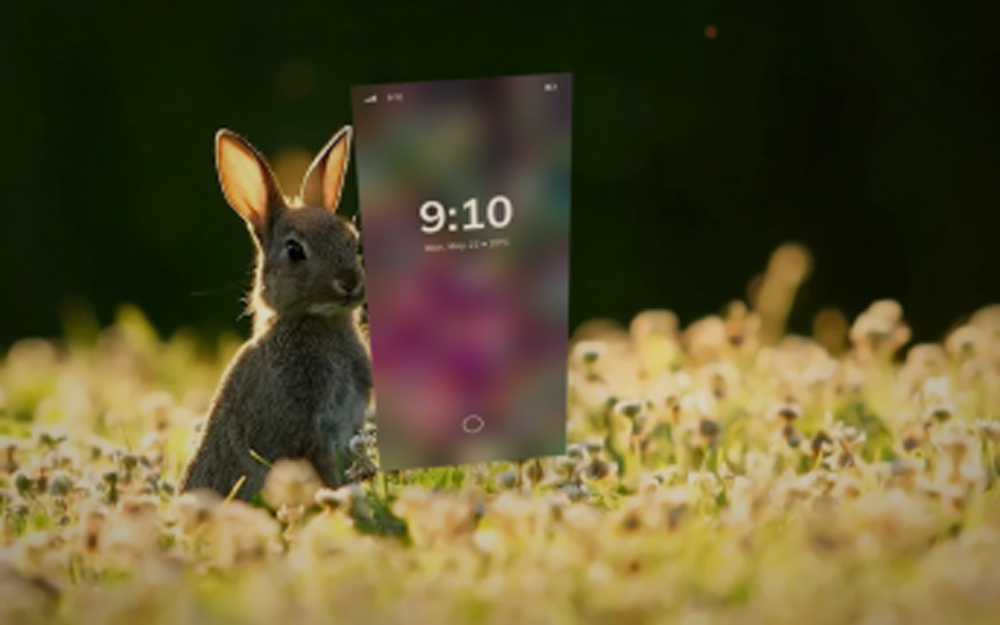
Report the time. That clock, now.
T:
9:10
